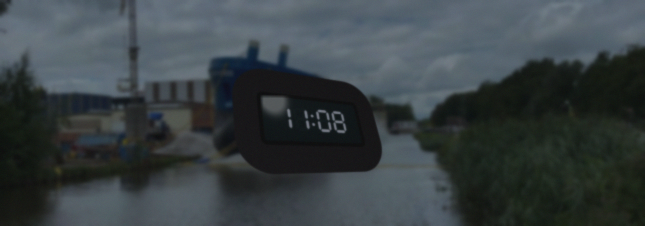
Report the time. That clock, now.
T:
11:08
